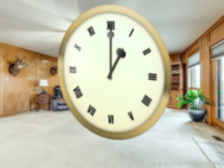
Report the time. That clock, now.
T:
1:00
